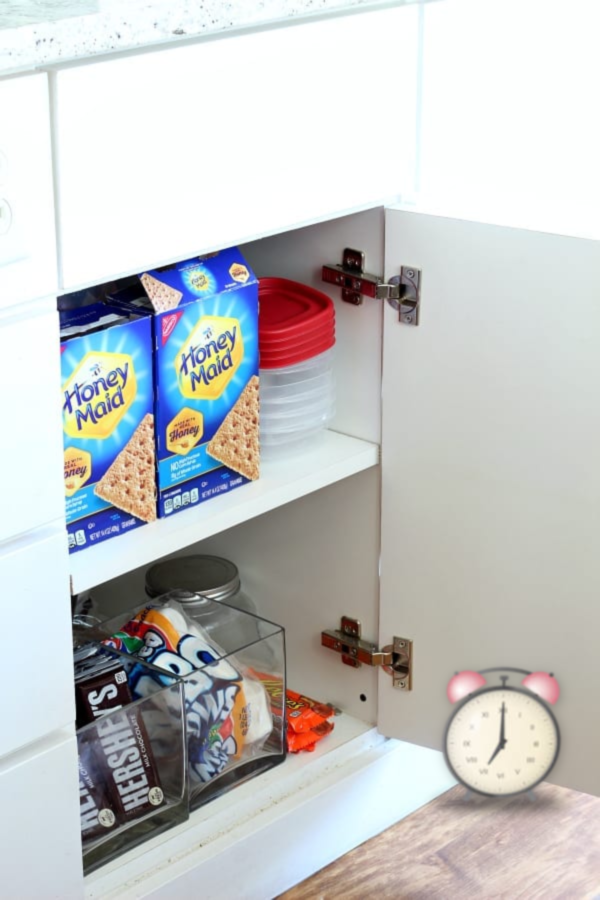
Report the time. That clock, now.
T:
7:00
